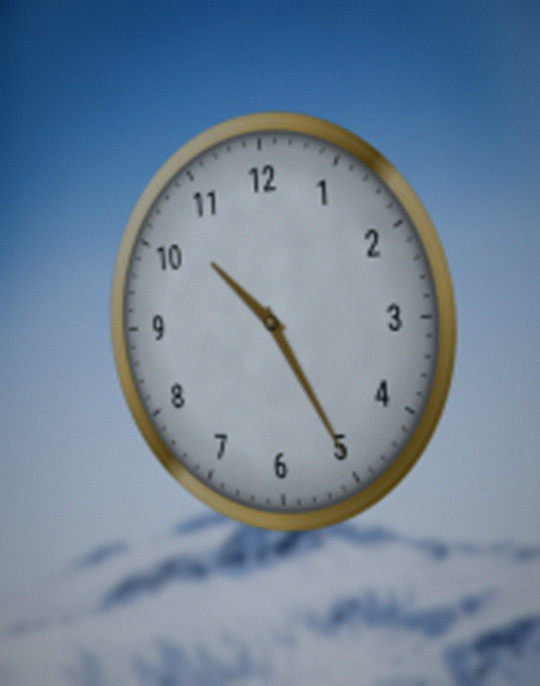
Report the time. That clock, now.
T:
10:25
